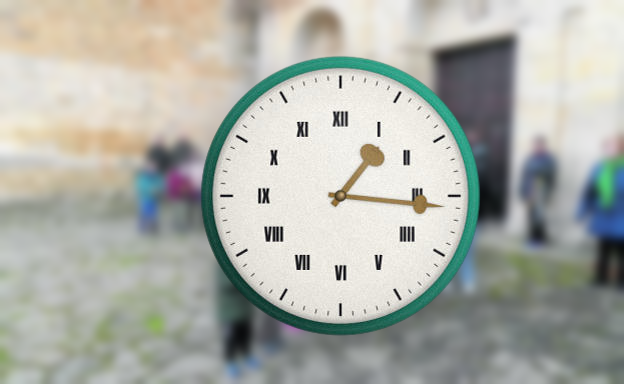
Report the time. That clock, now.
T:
1:16
